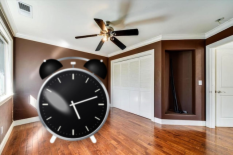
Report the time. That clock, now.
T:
5:12
